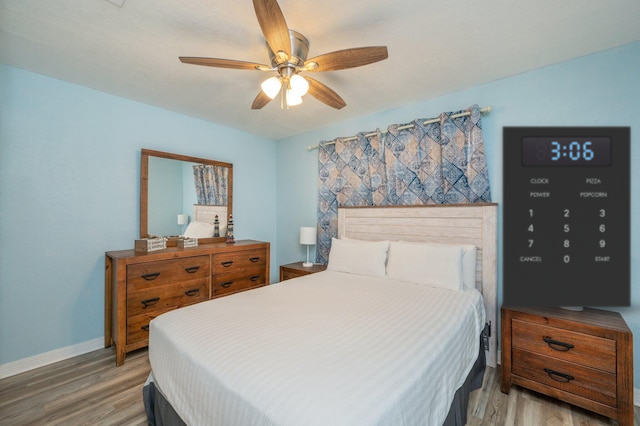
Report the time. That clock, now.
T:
3:06
